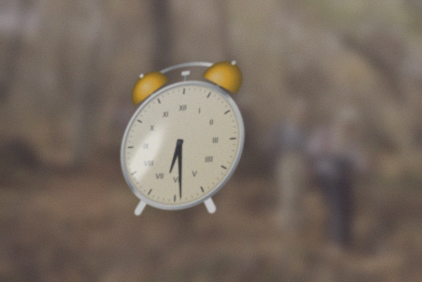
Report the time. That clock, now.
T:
6:29
